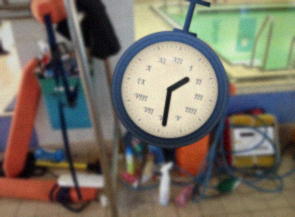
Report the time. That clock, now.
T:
1:29
